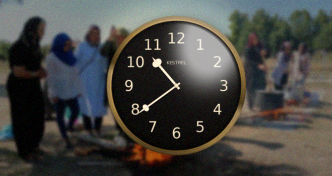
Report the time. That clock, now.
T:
10:39
